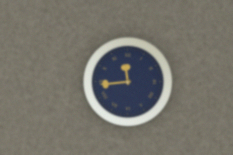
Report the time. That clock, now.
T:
11:44
